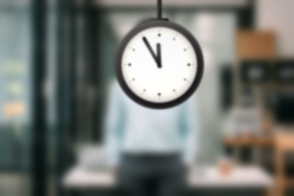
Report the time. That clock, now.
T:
11:55
